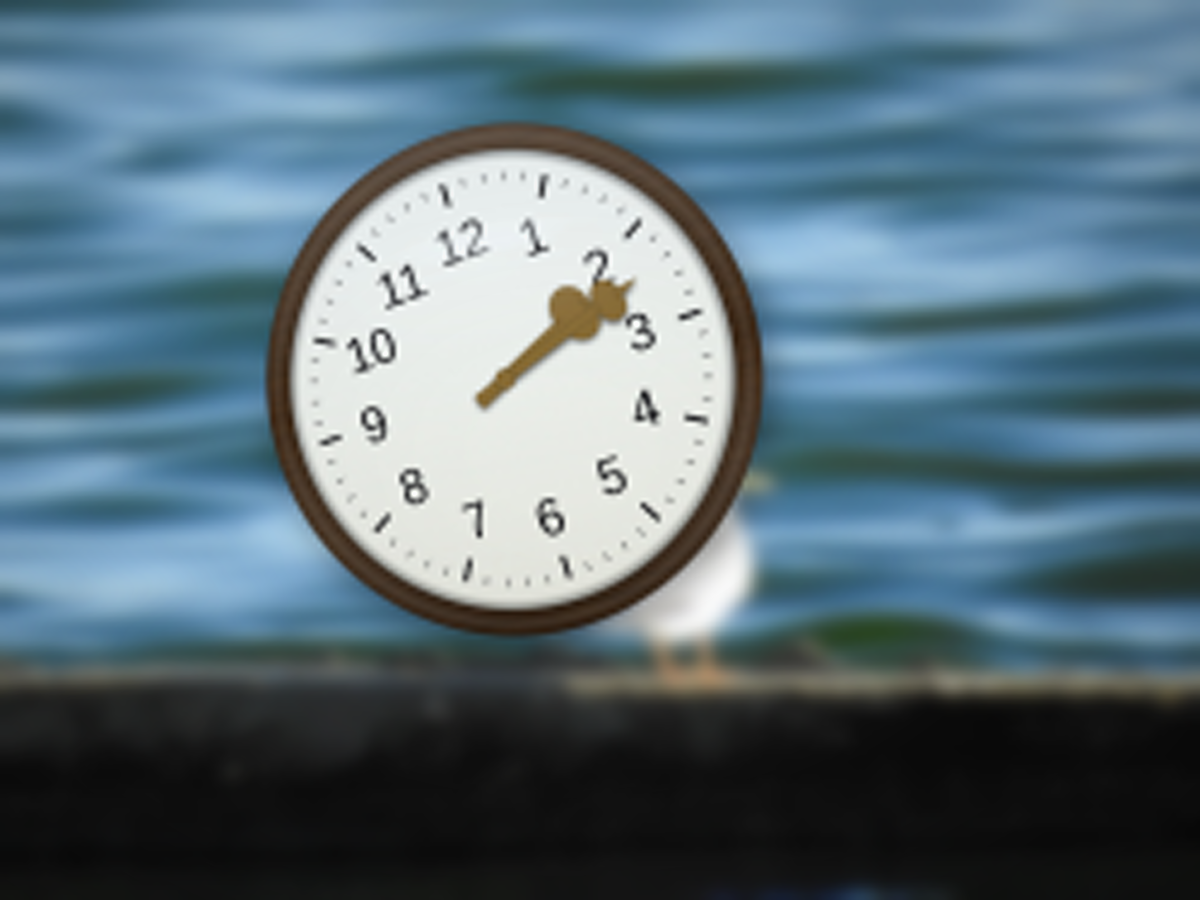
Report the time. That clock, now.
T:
2:12
